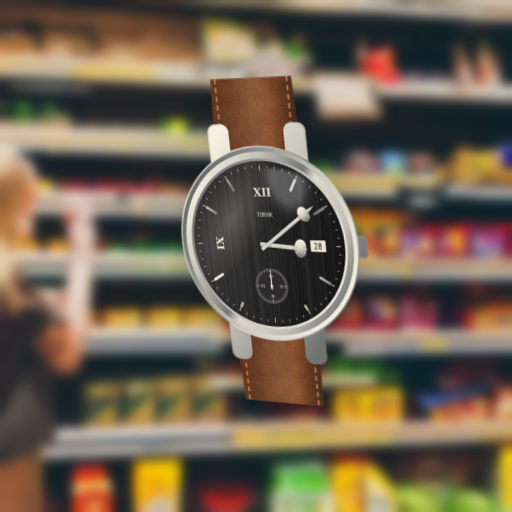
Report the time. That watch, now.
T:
3:09
